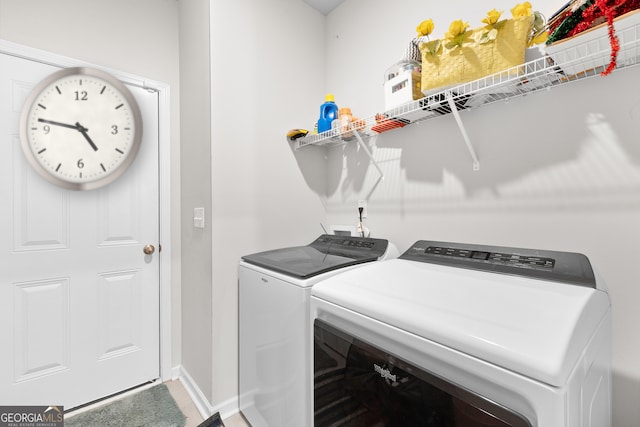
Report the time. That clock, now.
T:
4:47
